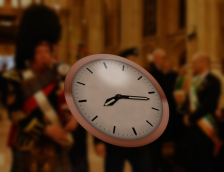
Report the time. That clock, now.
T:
8:17
